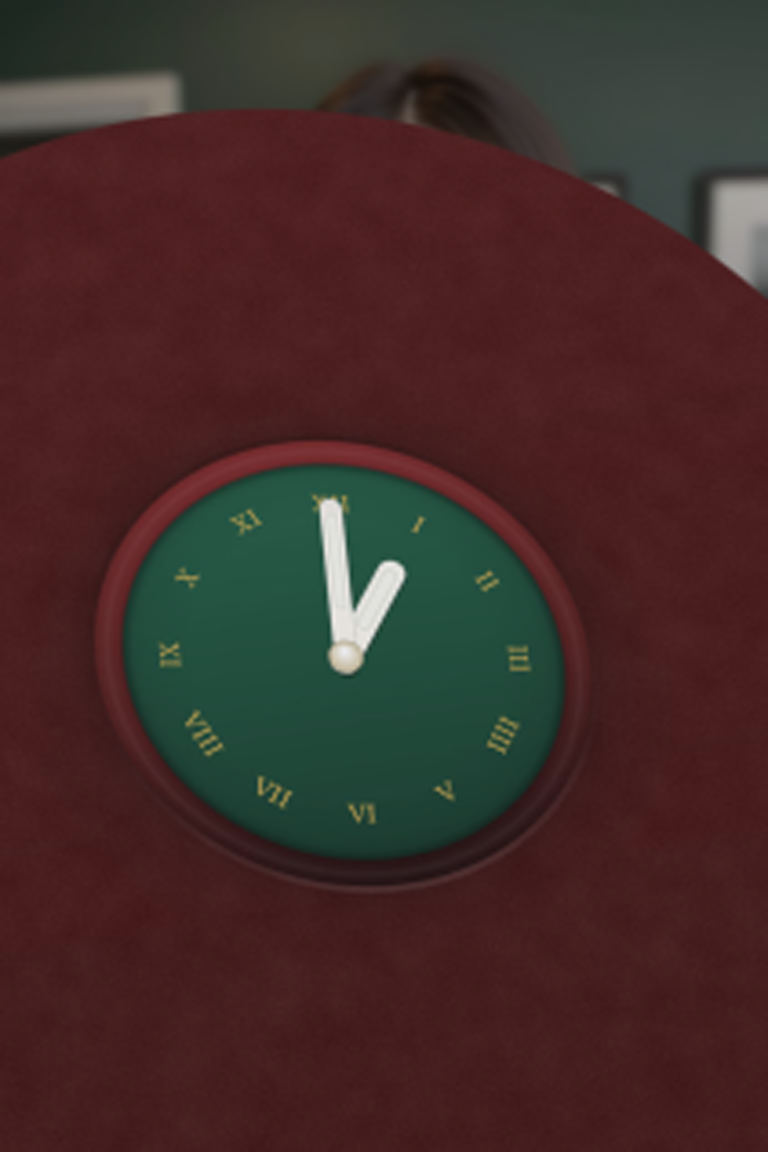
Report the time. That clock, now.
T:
1:00
